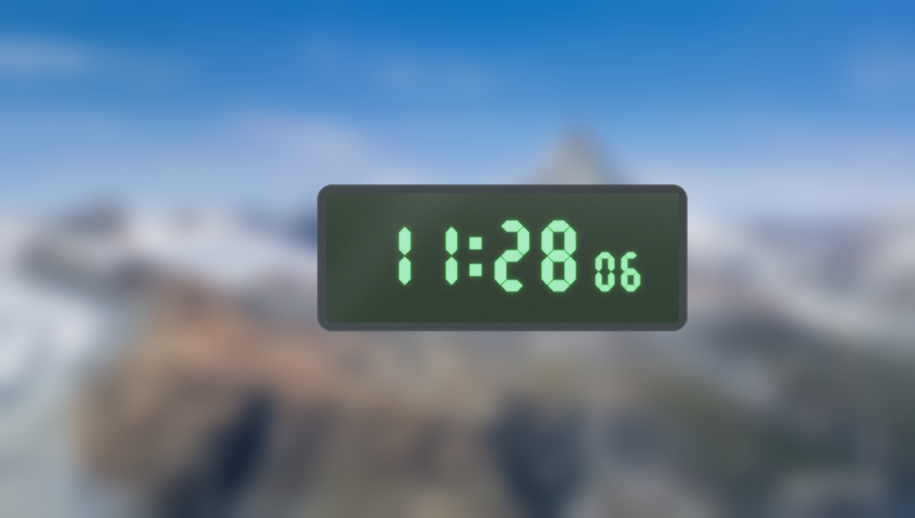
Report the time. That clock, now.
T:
11:28:06
